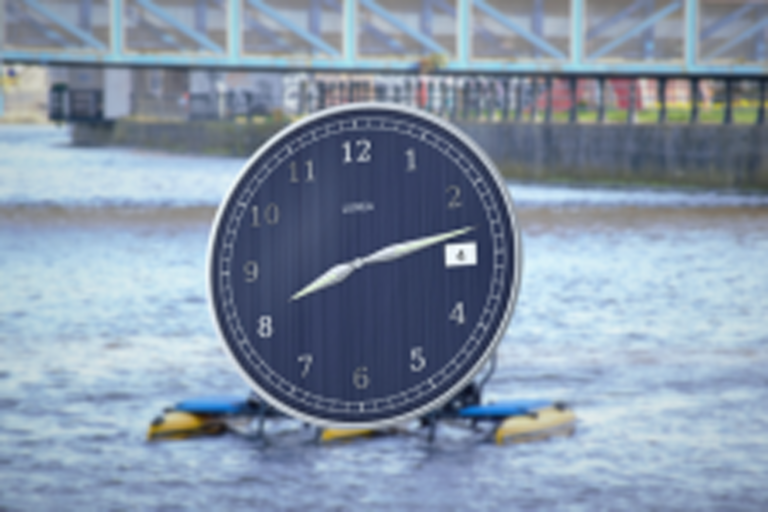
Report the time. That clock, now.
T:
8:13
